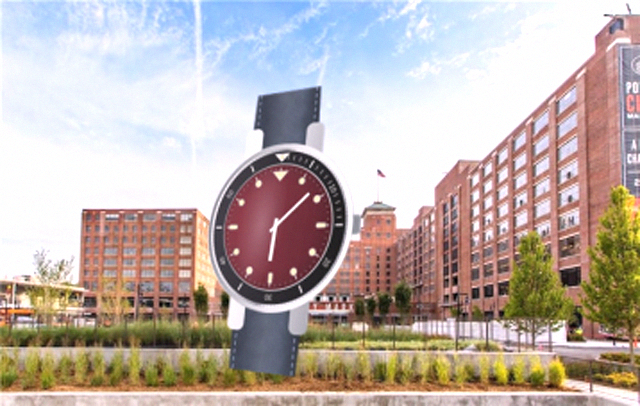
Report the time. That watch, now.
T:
6:08
